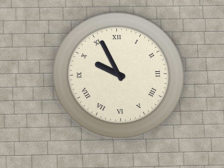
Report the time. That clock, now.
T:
9:56
